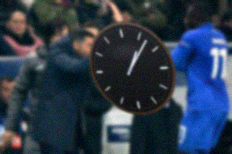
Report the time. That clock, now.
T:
1:07
